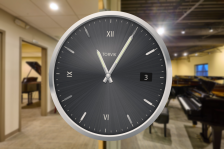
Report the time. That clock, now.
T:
11:05
